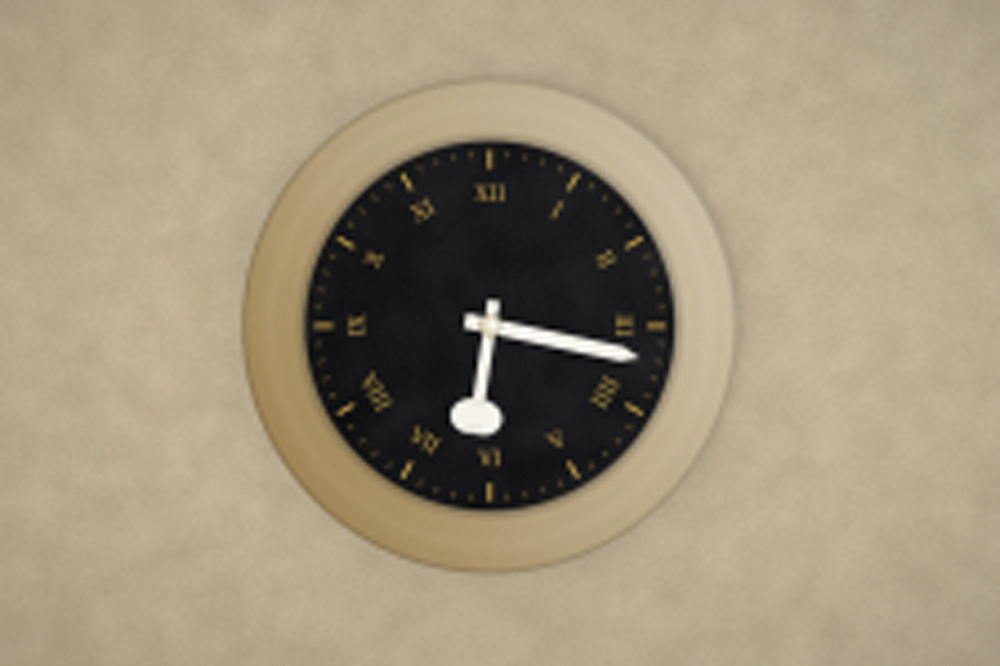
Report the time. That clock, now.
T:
6:17
